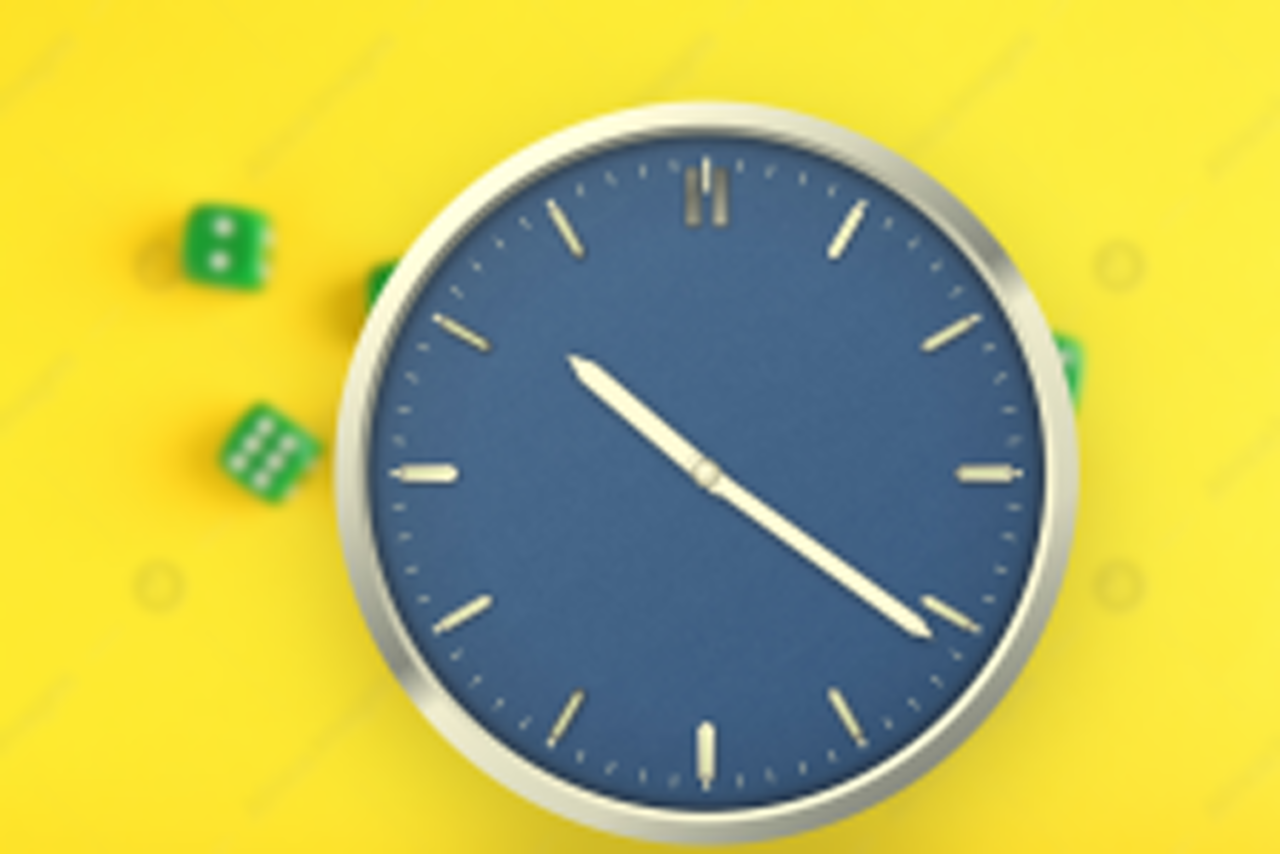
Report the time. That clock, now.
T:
10:21
